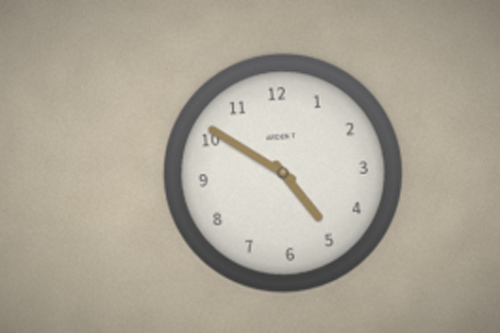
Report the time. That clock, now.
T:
4:51
